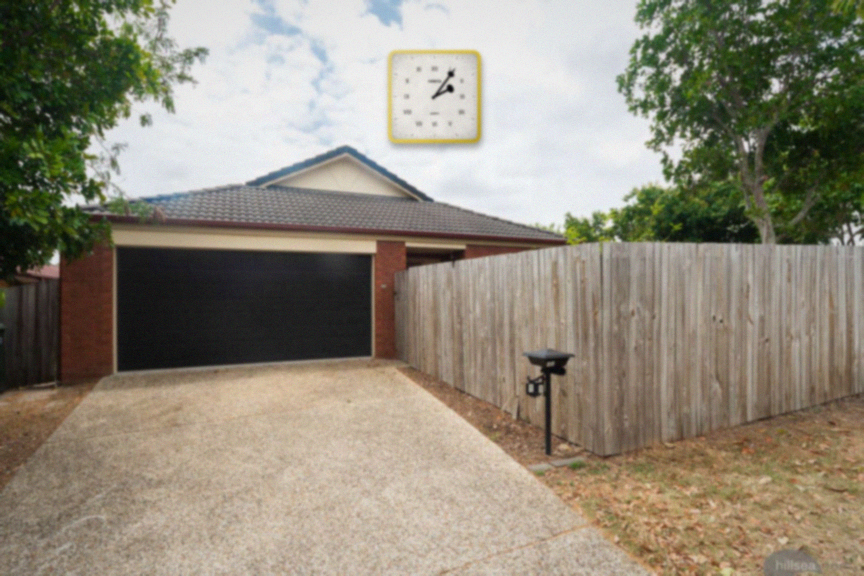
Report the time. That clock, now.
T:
2:06
